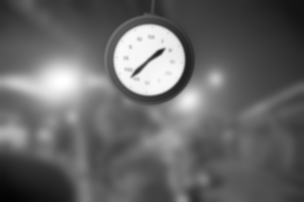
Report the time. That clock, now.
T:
1:37
